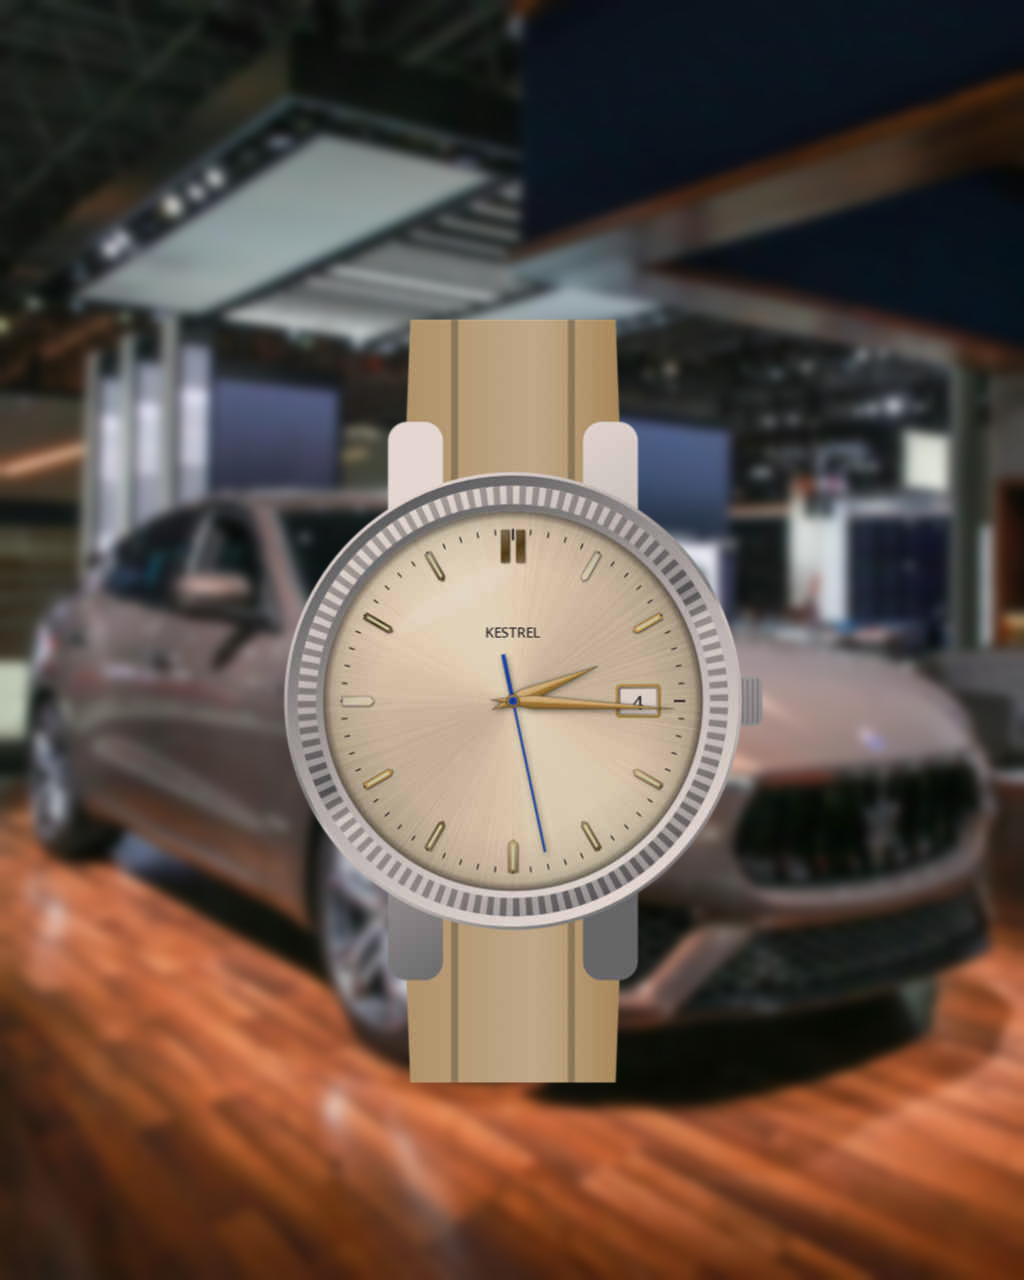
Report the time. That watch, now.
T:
2:15:28
